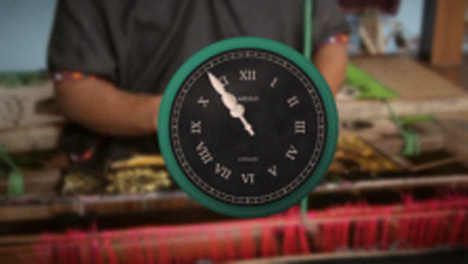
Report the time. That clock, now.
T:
10:54
